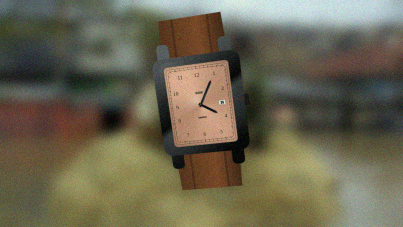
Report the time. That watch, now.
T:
4:05
